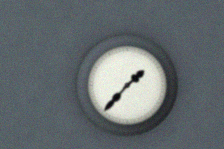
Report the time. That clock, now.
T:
1:37
